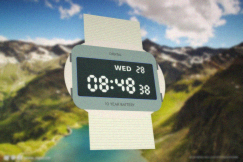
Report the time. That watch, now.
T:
8:48:38
